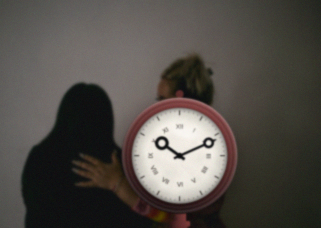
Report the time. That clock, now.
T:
10:11
